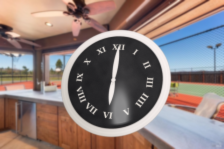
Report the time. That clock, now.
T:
6:00
